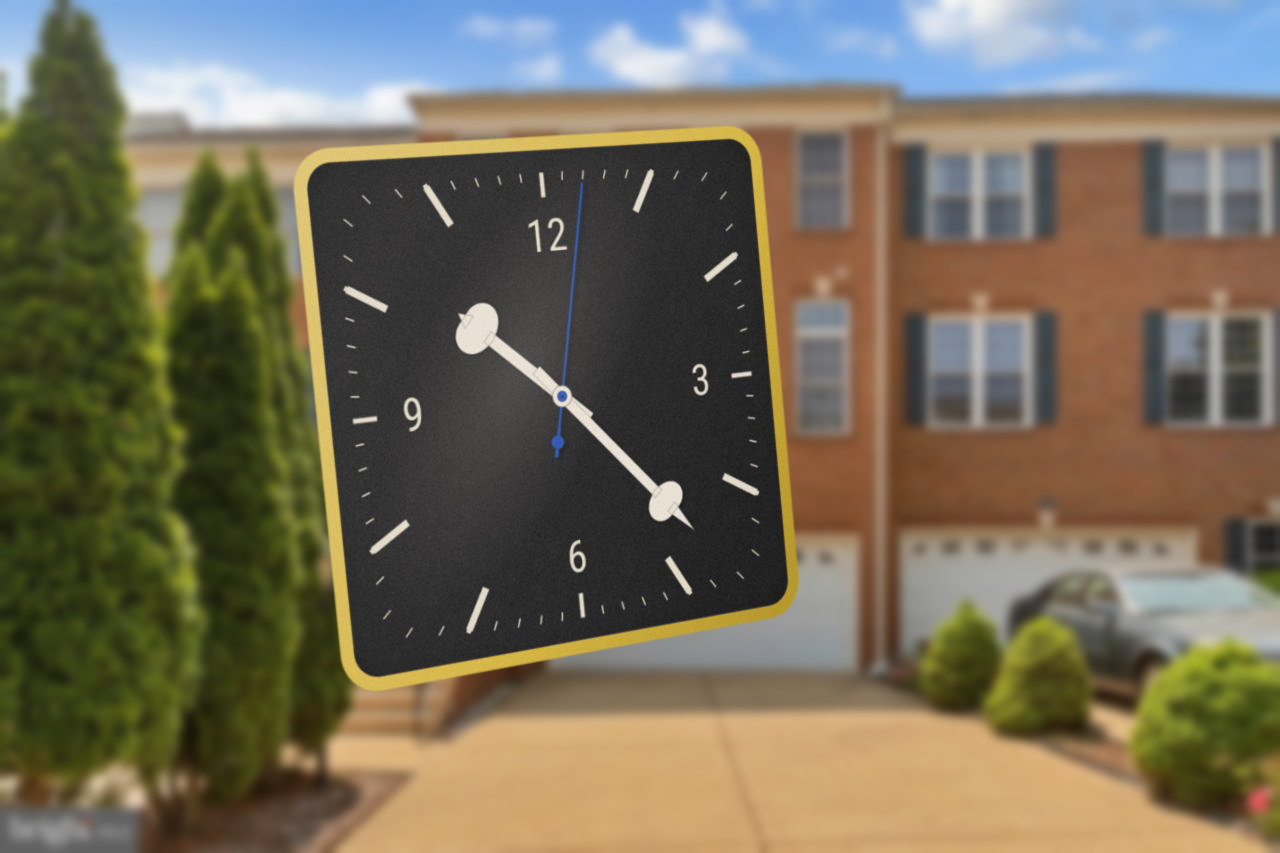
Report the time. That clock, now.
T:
10:23:02
